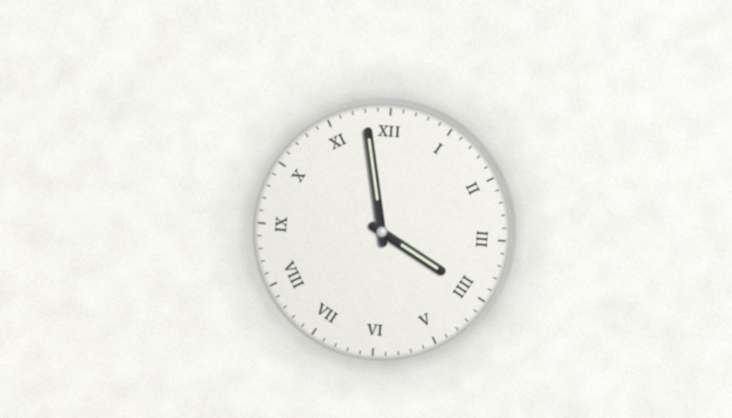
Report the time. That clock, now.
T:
3:58
